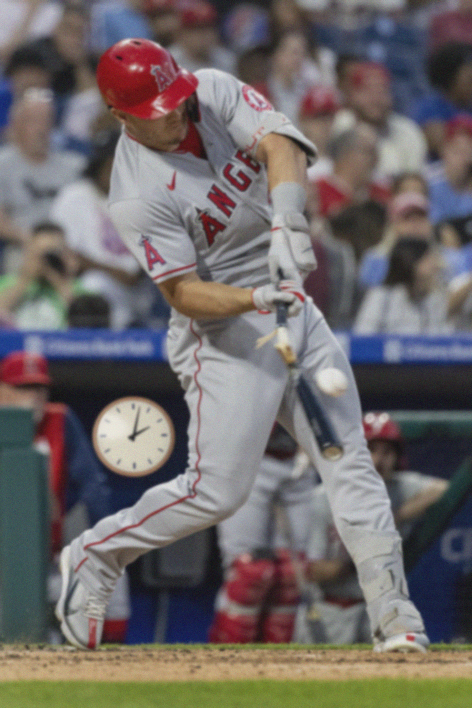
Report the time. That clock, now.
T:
2:02
